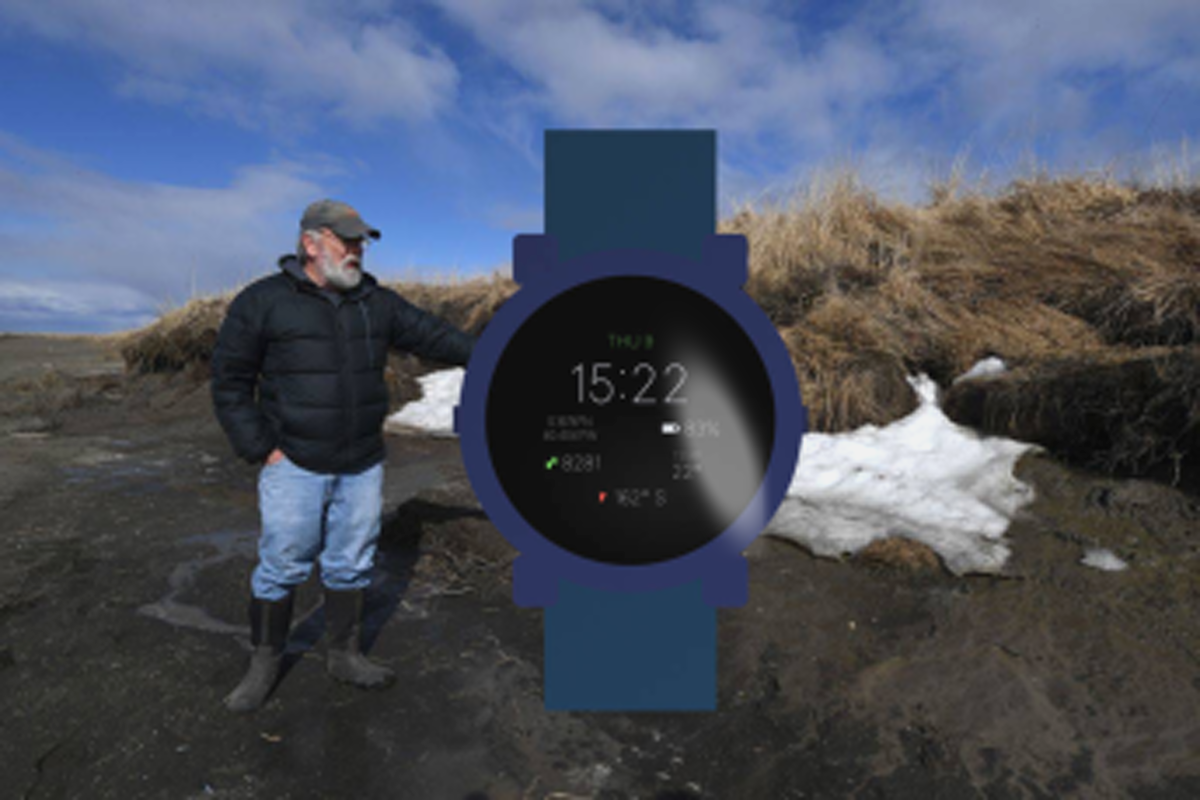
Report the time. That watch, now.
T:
15:22
